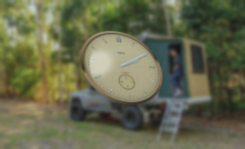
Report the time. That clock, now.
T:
2:10
